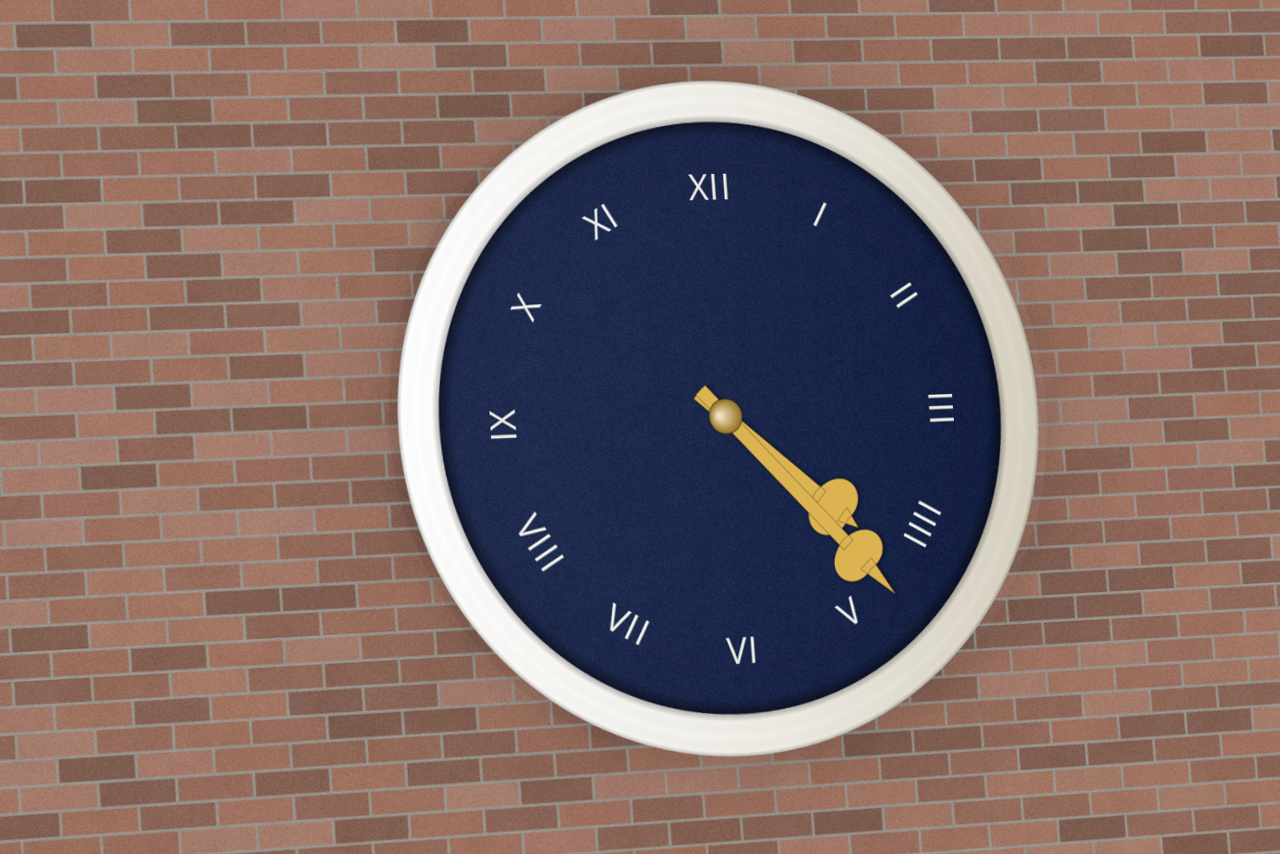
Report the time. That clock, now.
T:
4:23
